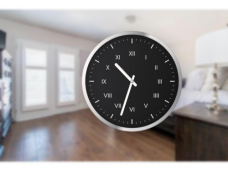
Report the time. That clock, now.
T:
10:33
